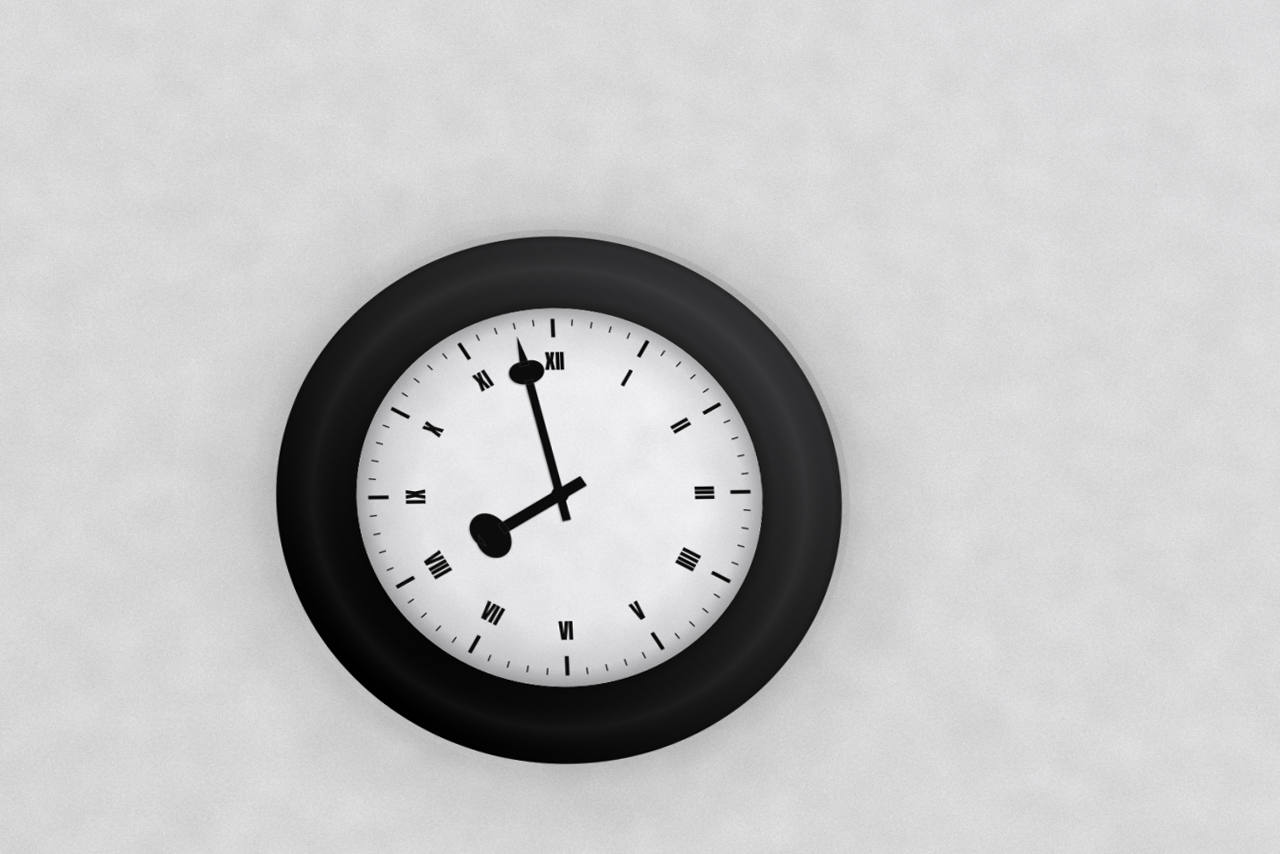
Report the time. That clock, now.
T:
7:58
